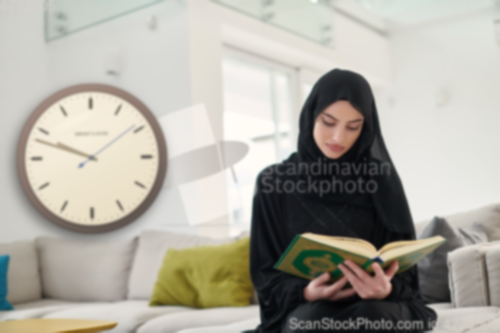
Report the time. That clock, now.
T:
9:48:09
